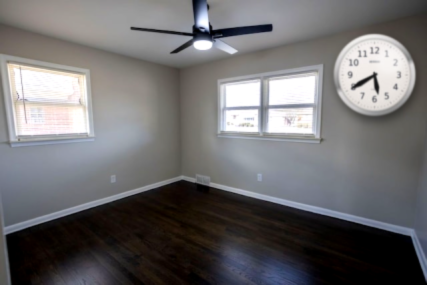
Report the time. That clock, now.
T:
5:40
